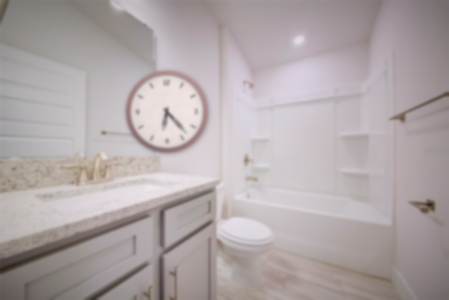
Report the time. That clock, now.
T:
6:23
